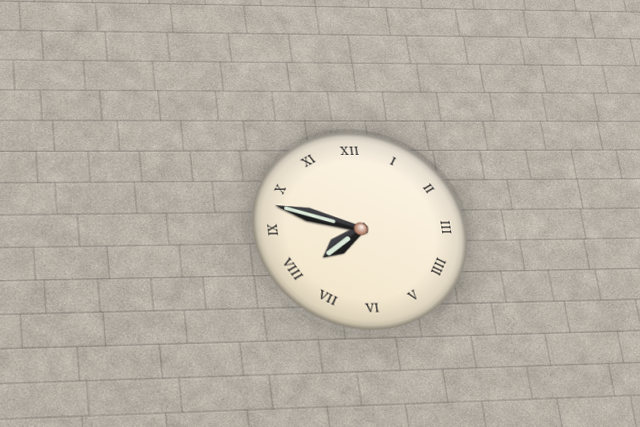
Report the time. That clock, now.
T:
7:48
